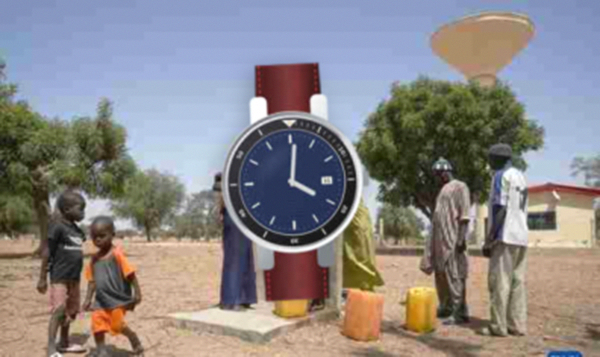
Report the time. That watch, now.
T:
4:01
